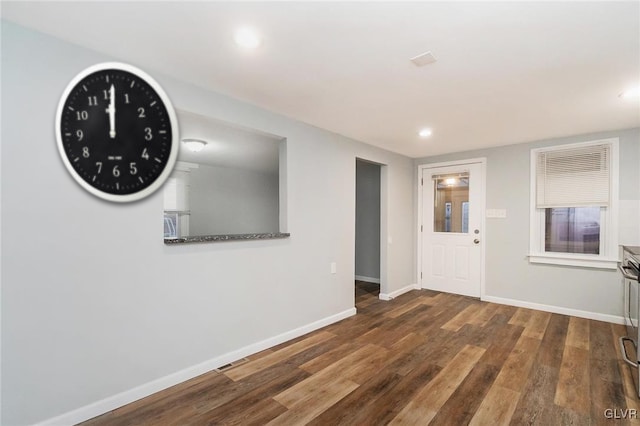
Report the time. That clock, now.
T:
12:01
